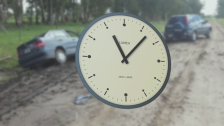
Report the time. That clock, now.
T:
11:07
